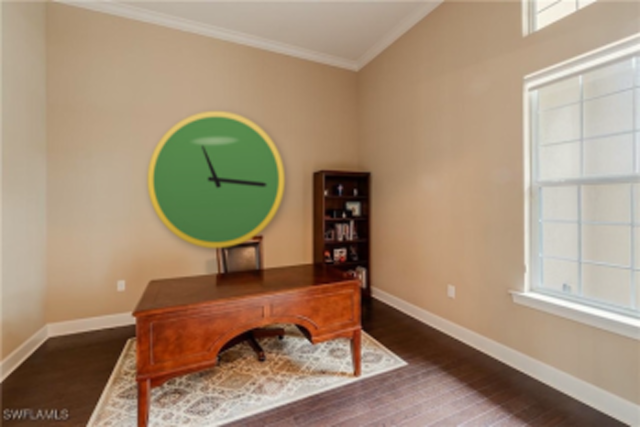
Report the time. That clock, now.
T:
11:16
